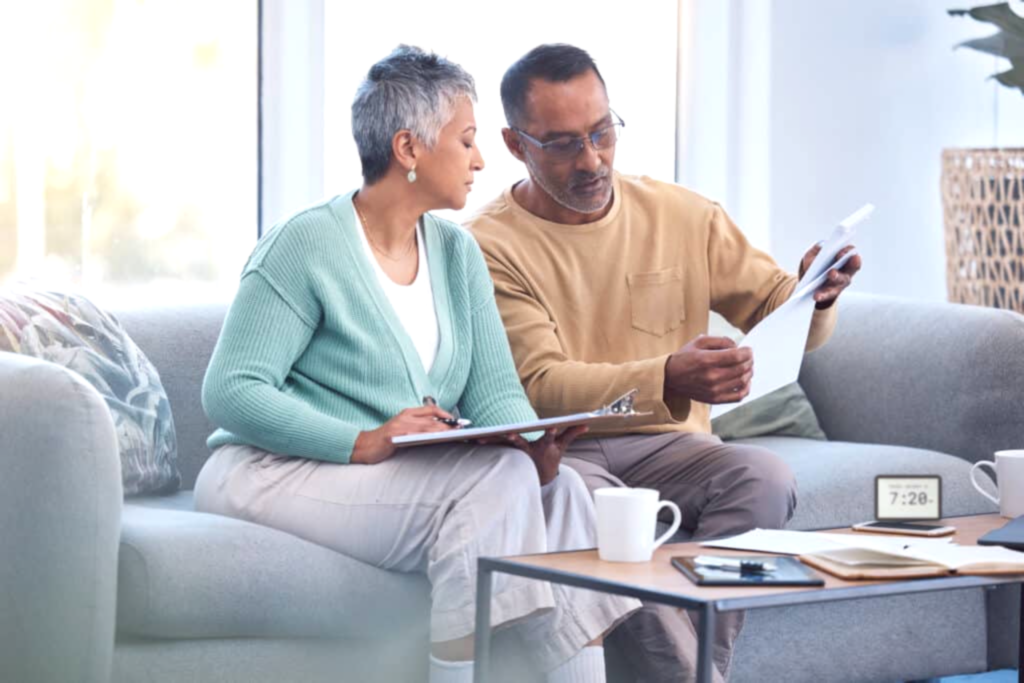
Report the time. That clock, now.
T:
7:20
